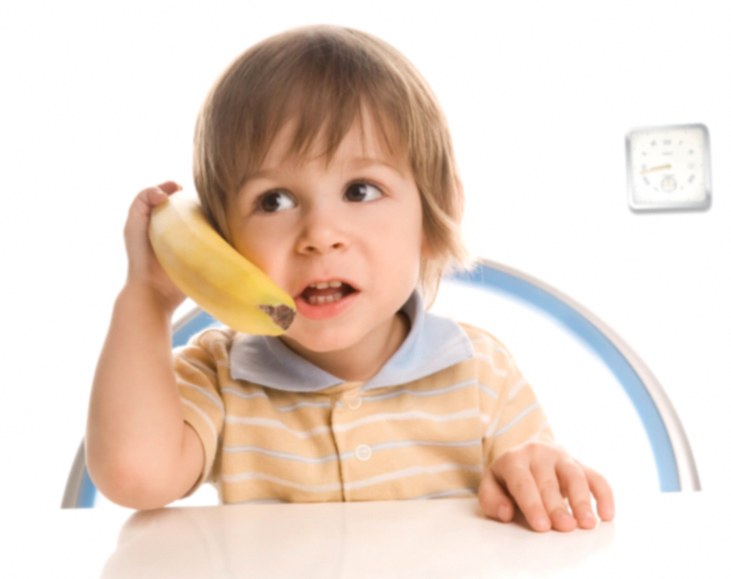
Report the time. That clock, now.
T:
8:43
